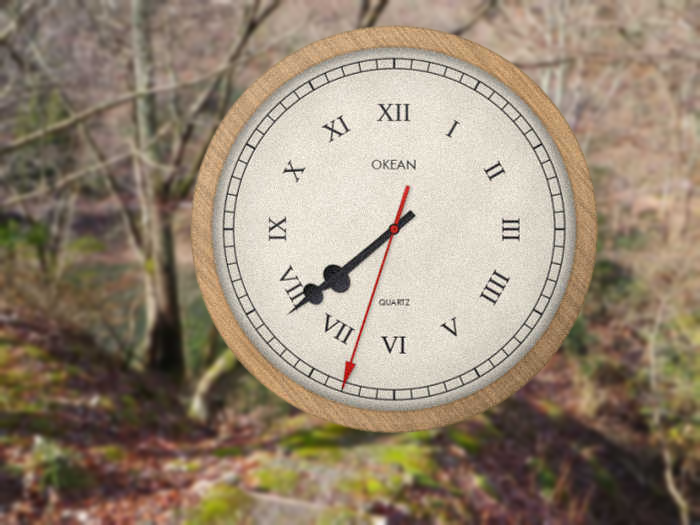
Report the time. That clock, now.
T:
7:38:33
